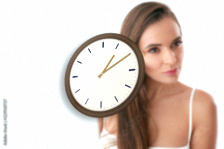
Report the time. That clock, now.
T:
1:10
